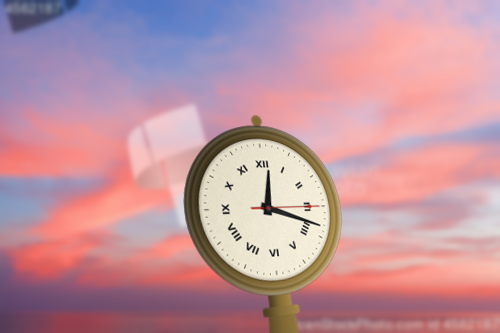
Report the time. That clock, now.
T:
12:18:15
